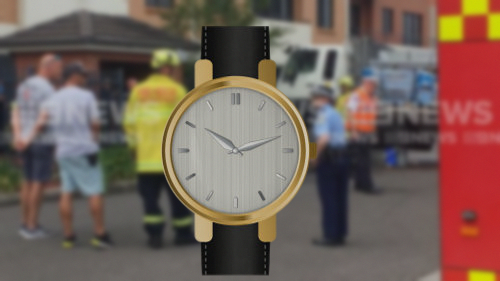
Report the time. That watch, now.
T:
10:12
